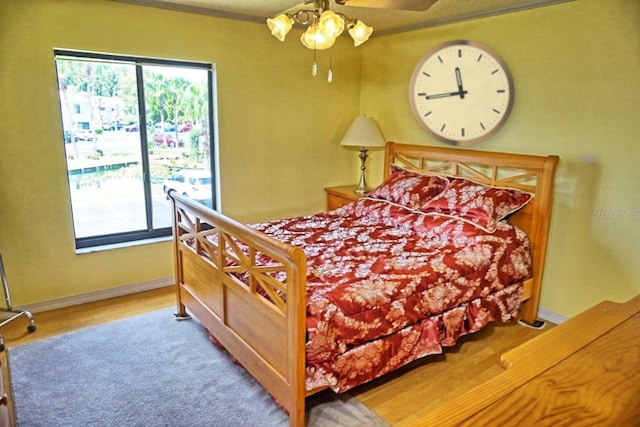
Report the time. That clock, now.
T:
11:44
